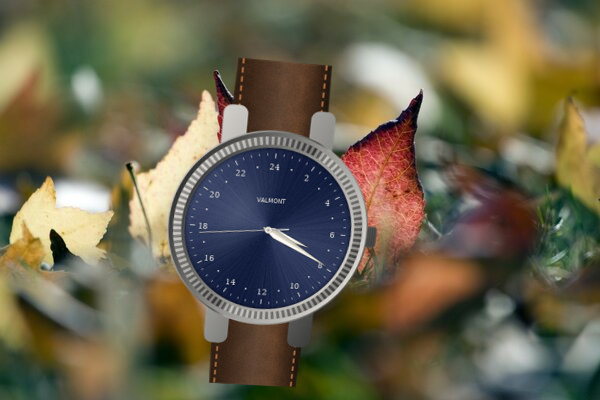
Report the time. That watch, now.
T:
7:19:44
